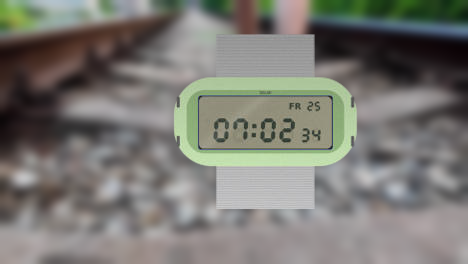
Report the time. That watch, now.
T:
7:02:34
